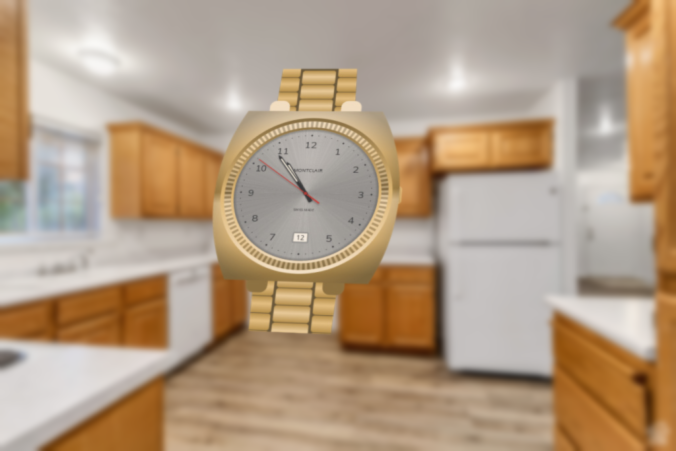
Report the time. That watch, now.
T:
10:53:51
